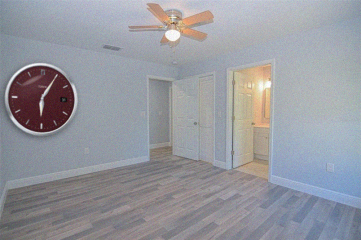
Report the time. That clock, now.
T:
6:05
